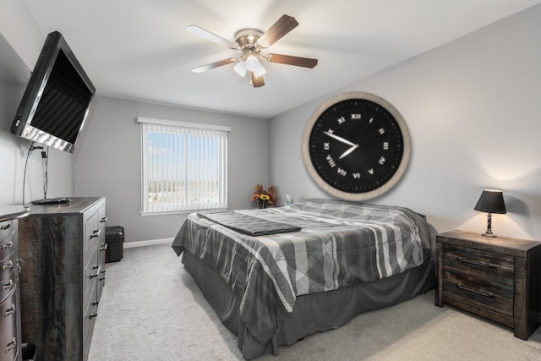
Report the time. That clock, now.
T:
7:49
